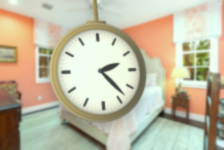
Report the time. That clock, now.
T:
2:23
